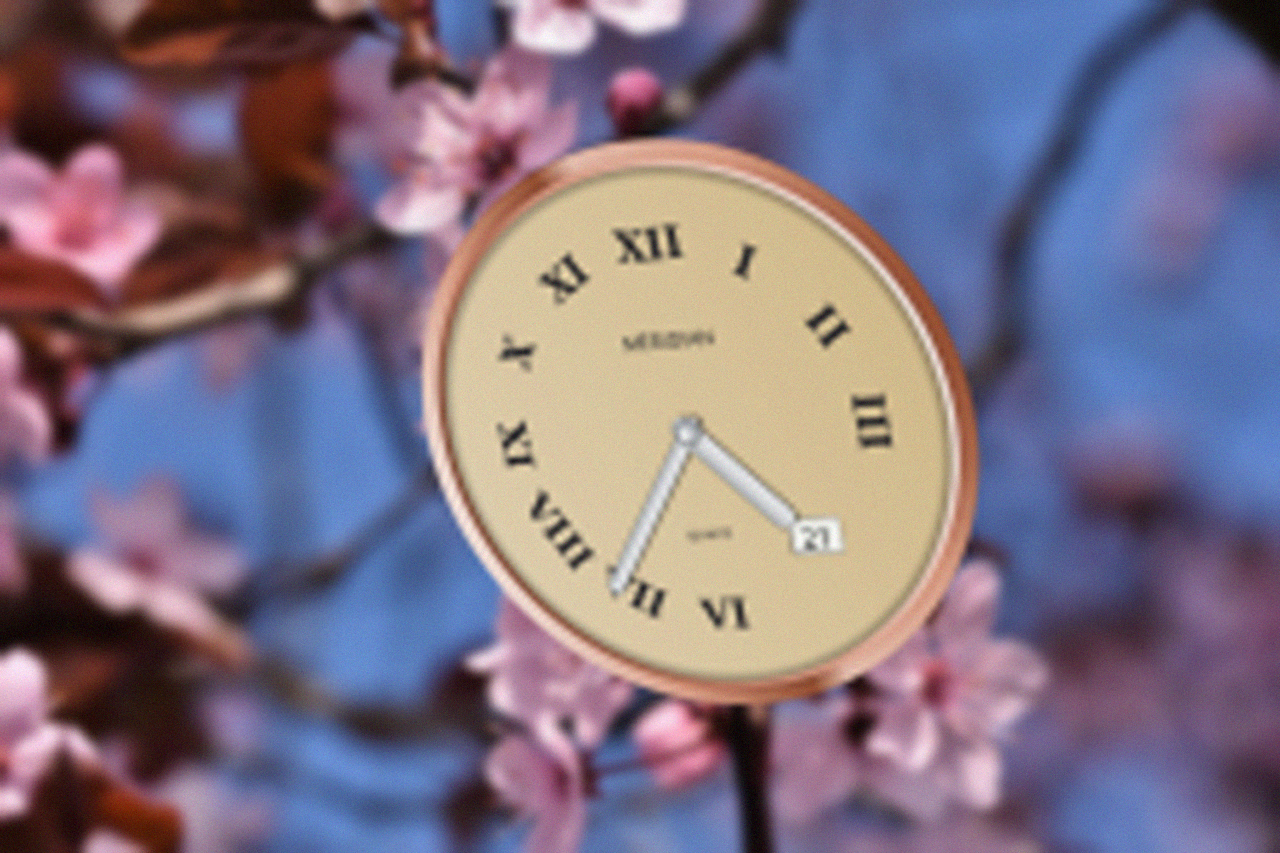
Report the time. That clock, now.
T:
4:36
